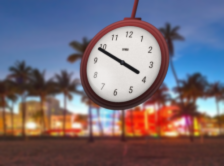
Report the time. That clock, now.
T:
3:49
